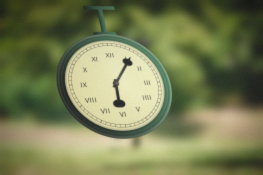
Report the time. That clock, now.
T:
6:06
